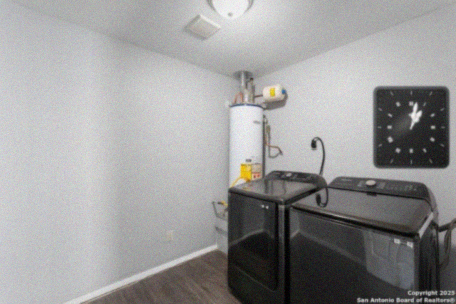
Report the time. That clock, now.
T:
1:02
